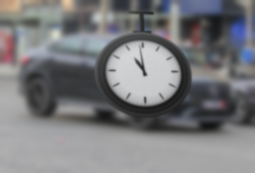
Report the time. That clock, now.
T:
10:59
